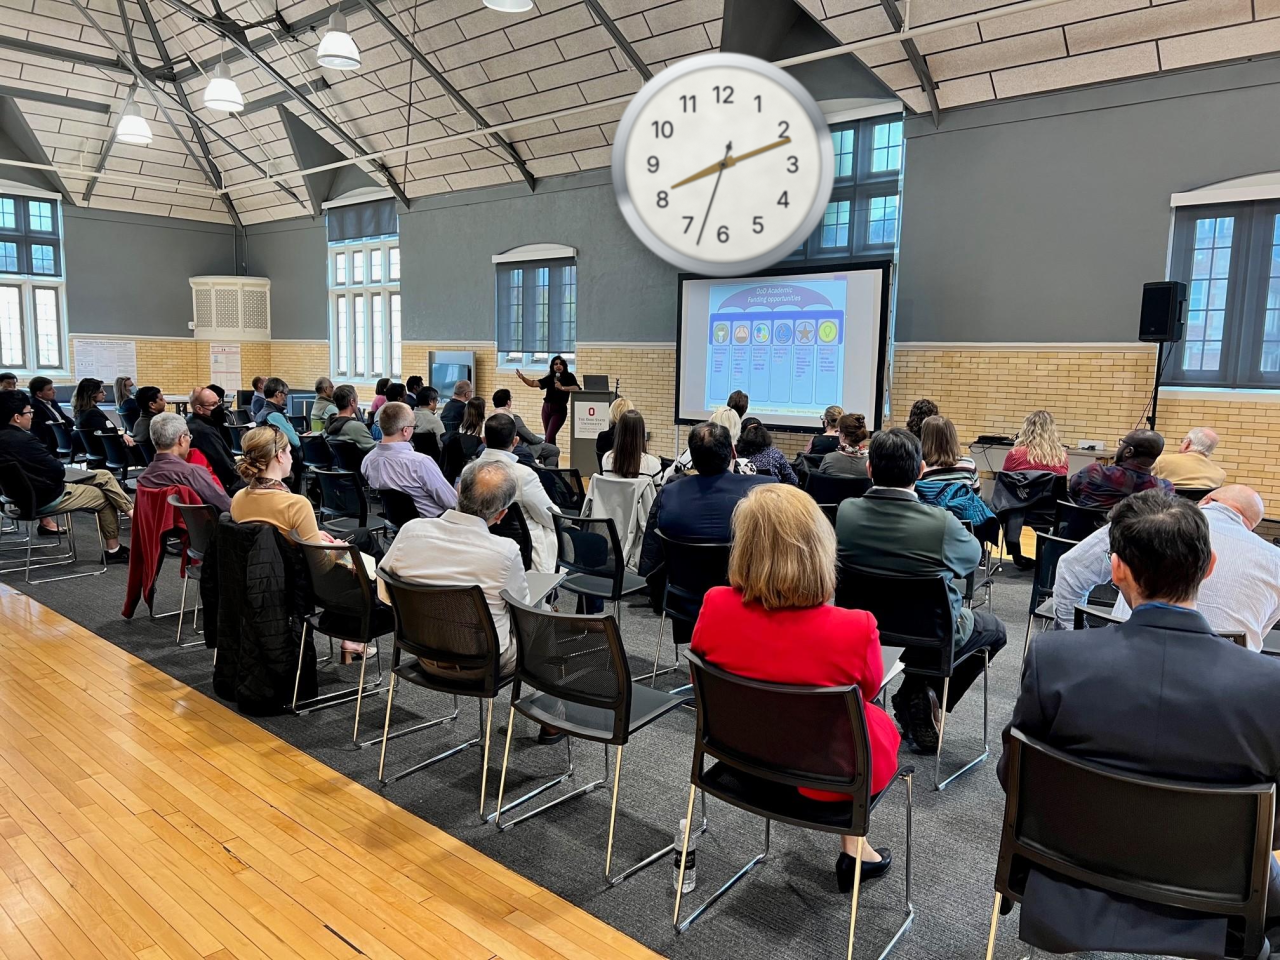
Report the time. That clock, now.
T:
8:11:33
